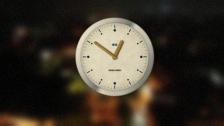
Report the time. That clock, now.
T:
12:51
